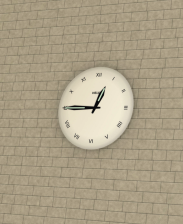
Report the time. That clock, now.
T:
12:45
